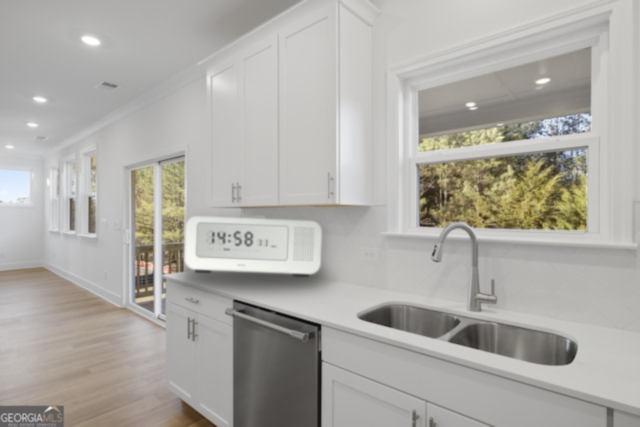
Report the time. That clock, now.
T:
14:58
